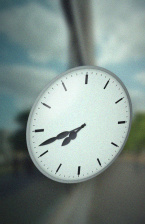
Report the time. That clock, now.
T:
7:42
